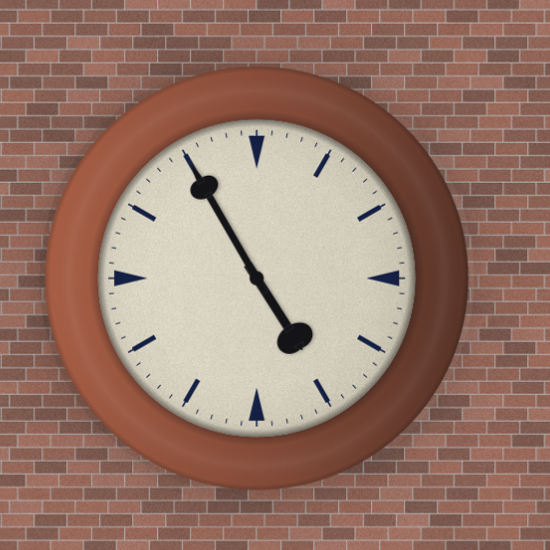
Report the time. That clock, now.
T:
4:55
